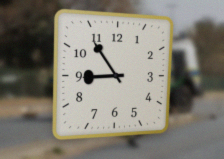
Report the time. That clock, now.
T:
8:54
